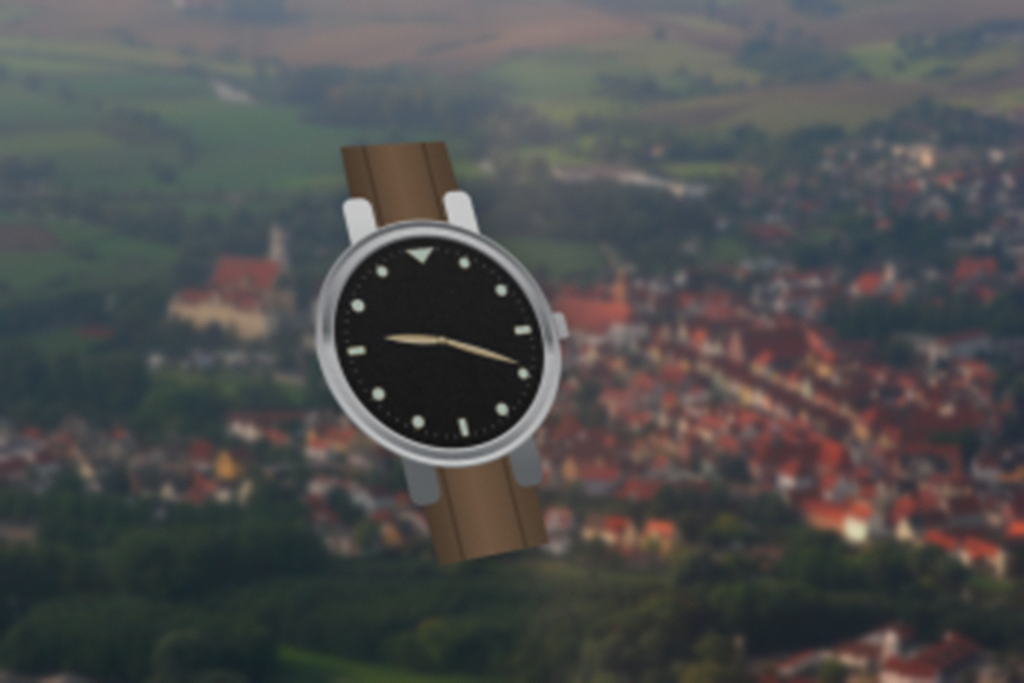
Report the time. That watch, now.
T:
9:19
